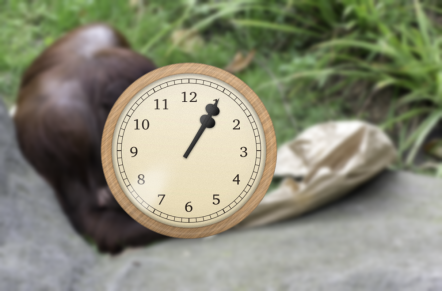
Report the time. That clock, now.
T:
1:05
